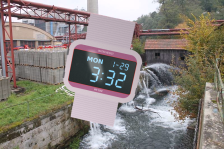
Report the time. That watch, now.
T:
3:32
